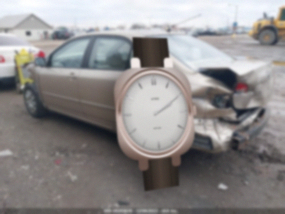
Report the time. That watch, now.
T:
2:10
